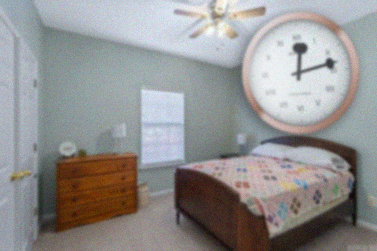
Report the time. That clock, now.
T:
12:13
